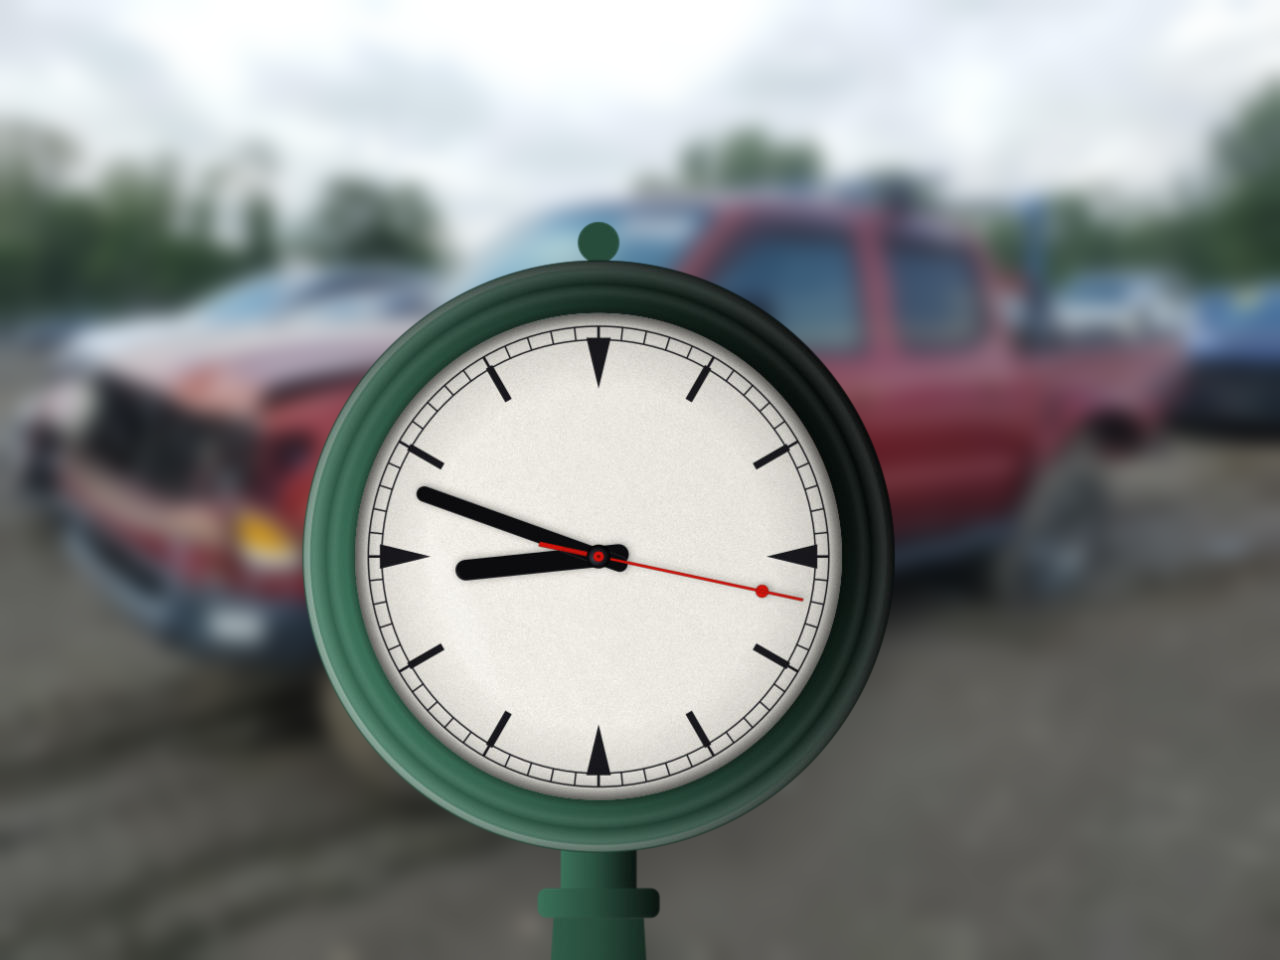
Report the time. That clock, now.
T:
8:48:17
